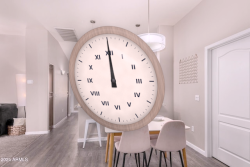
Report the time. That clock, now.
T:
12:00
